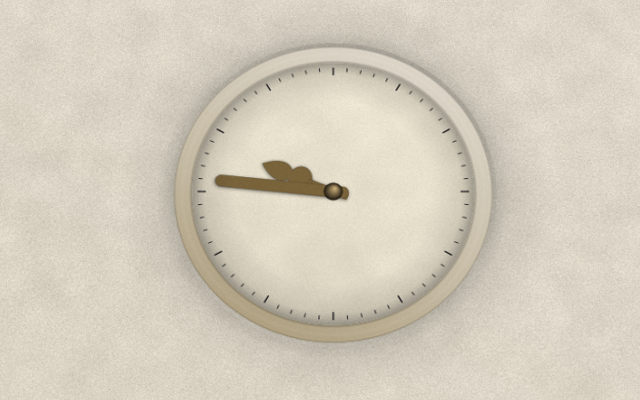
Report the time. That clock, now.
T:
9:46
